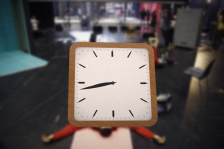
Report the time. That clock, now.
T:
8:43
